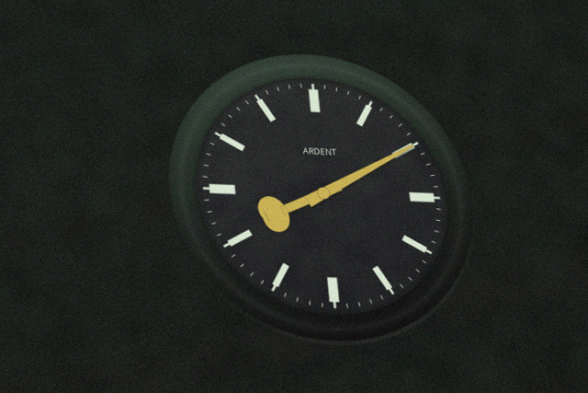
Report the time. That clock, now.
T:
8:10
